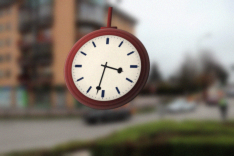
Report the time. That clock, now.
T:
3:32
